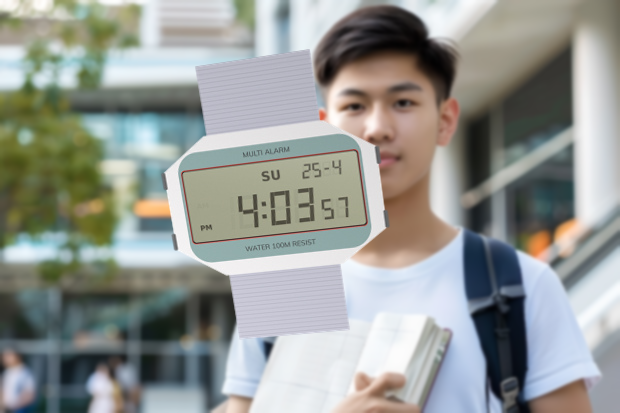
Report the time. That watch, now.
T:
4:03:57
